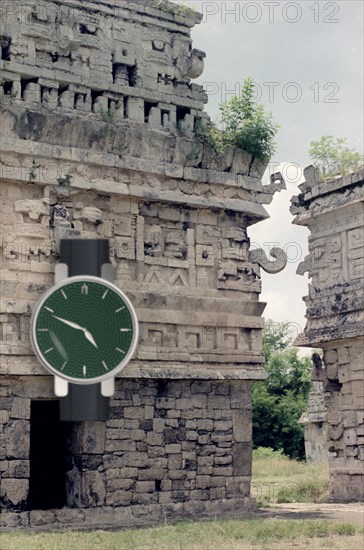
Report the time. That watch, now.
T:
4:49
